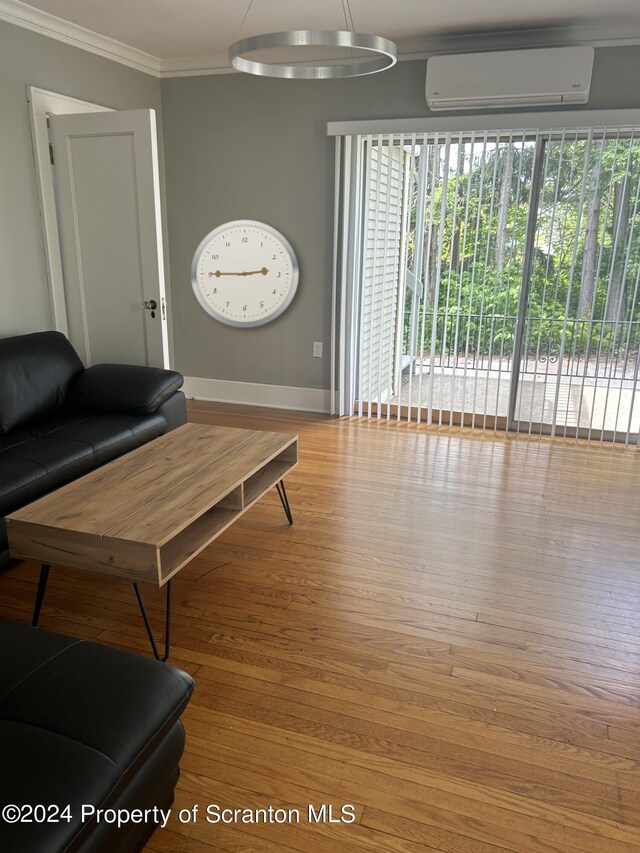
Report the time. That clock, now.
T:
2:45
